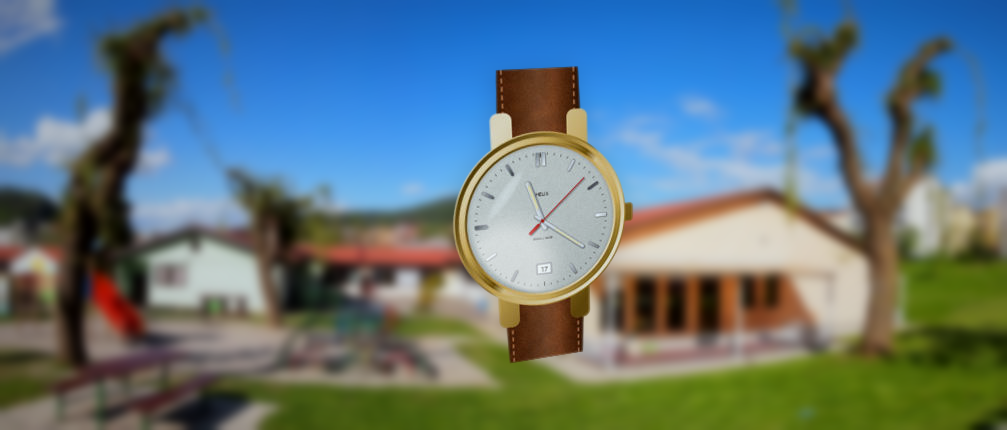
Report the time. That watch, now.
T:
11:21:08
